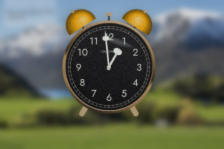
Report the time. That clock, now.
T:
12:59
